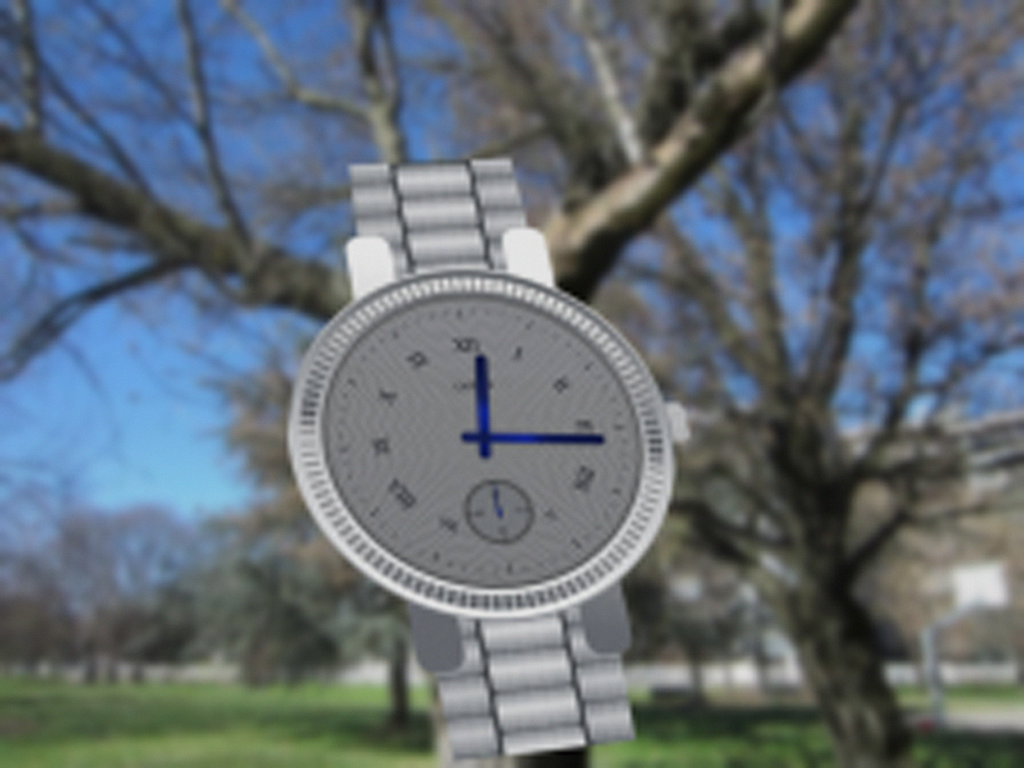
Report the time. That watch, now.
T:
12:16
